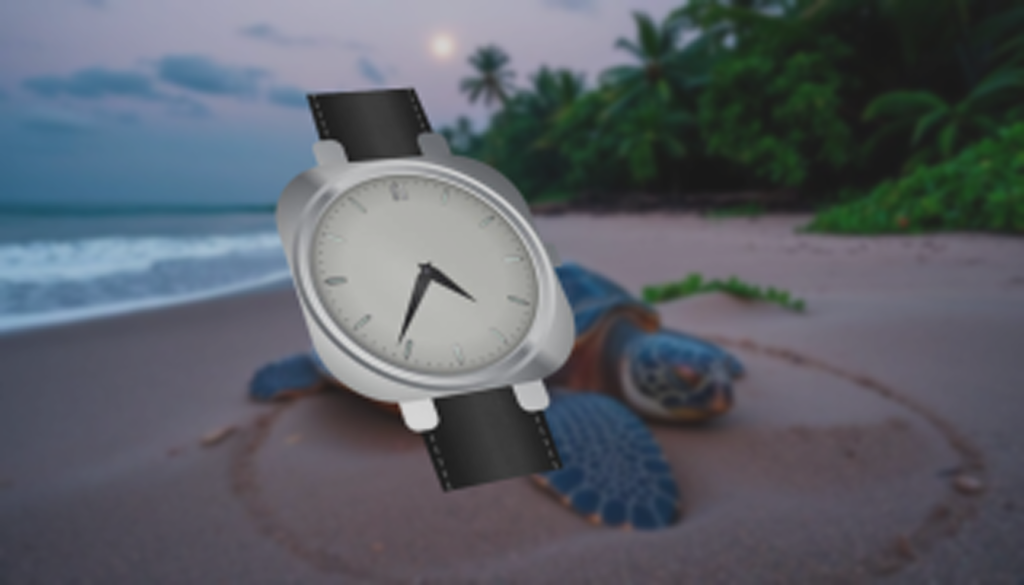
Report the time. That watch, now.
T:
4:36
